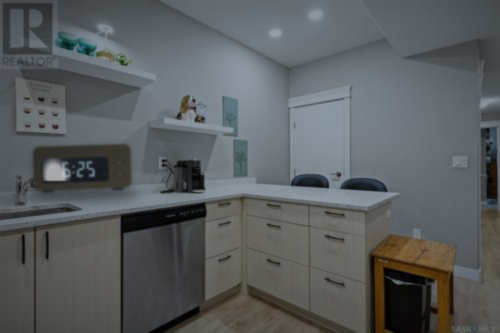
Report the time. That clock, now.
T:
6:25
